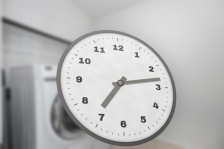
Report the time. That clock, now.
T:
7:13
